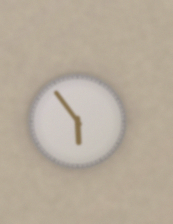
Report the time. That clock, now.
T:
5:54
